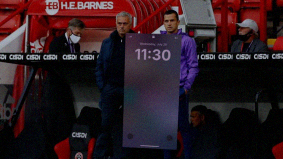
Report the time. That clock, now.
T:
11:30
